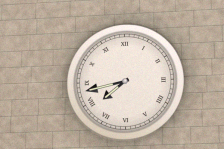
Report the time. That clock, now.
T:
7:43
